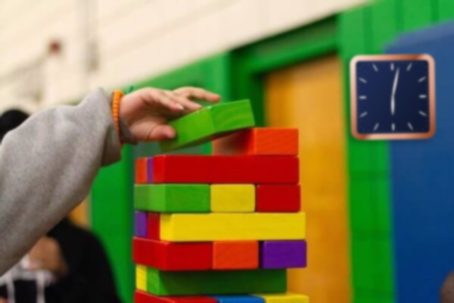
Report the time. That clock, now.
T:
6:02
